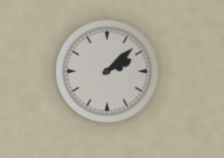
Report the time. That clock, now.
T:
2:08
